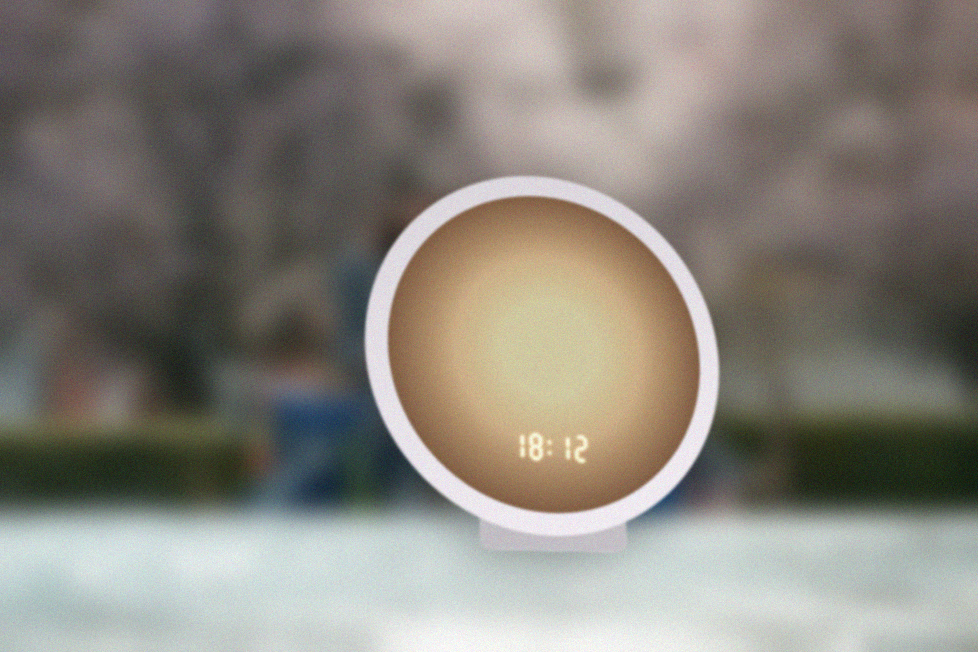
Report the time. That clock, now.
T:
18:12
